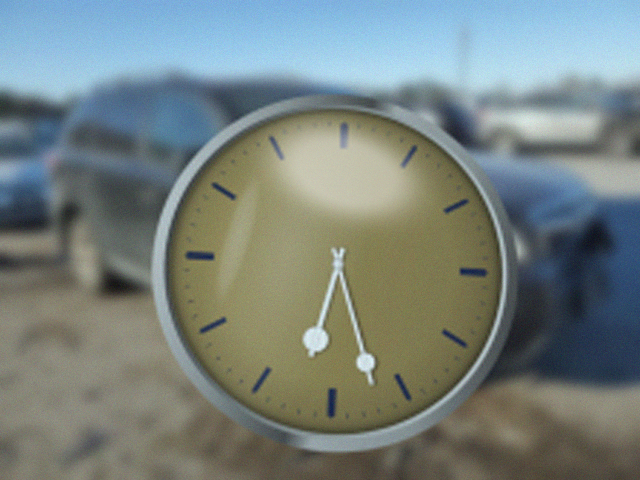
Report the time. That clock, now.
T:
6:27
